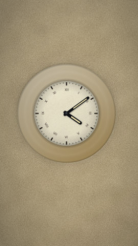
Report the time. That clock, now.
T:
4:09
